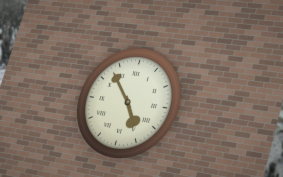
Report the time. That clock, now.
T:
4:53
